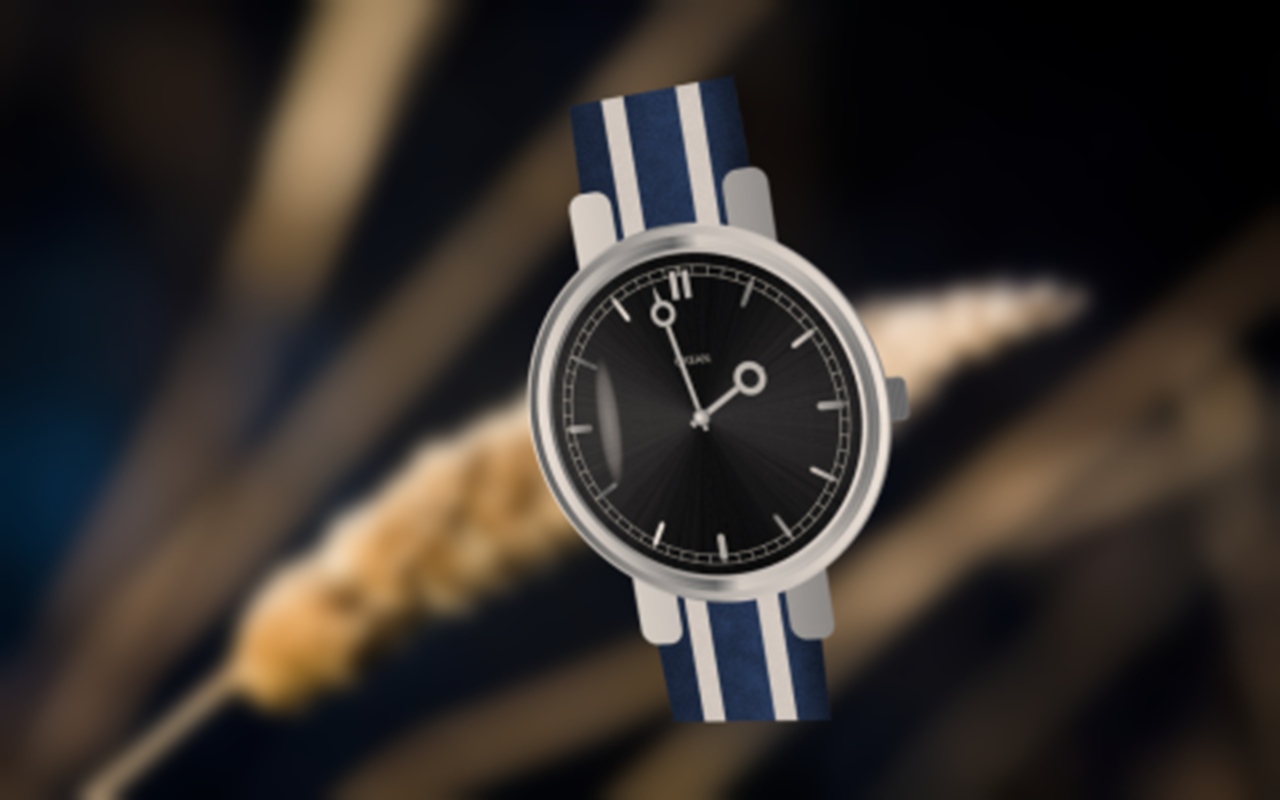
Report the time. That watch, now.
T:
1:58
